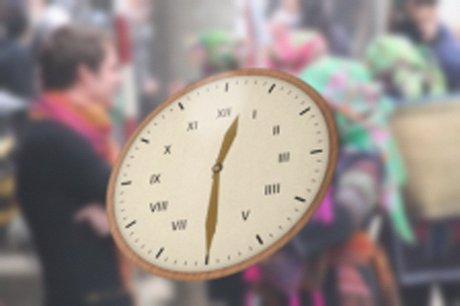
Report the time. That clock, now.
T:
12:30
